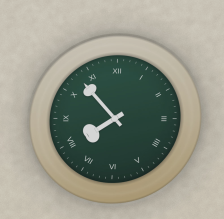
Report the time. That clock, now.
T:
7:53
